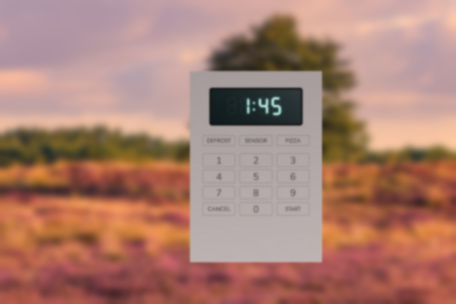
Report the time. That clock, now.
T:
1:45
